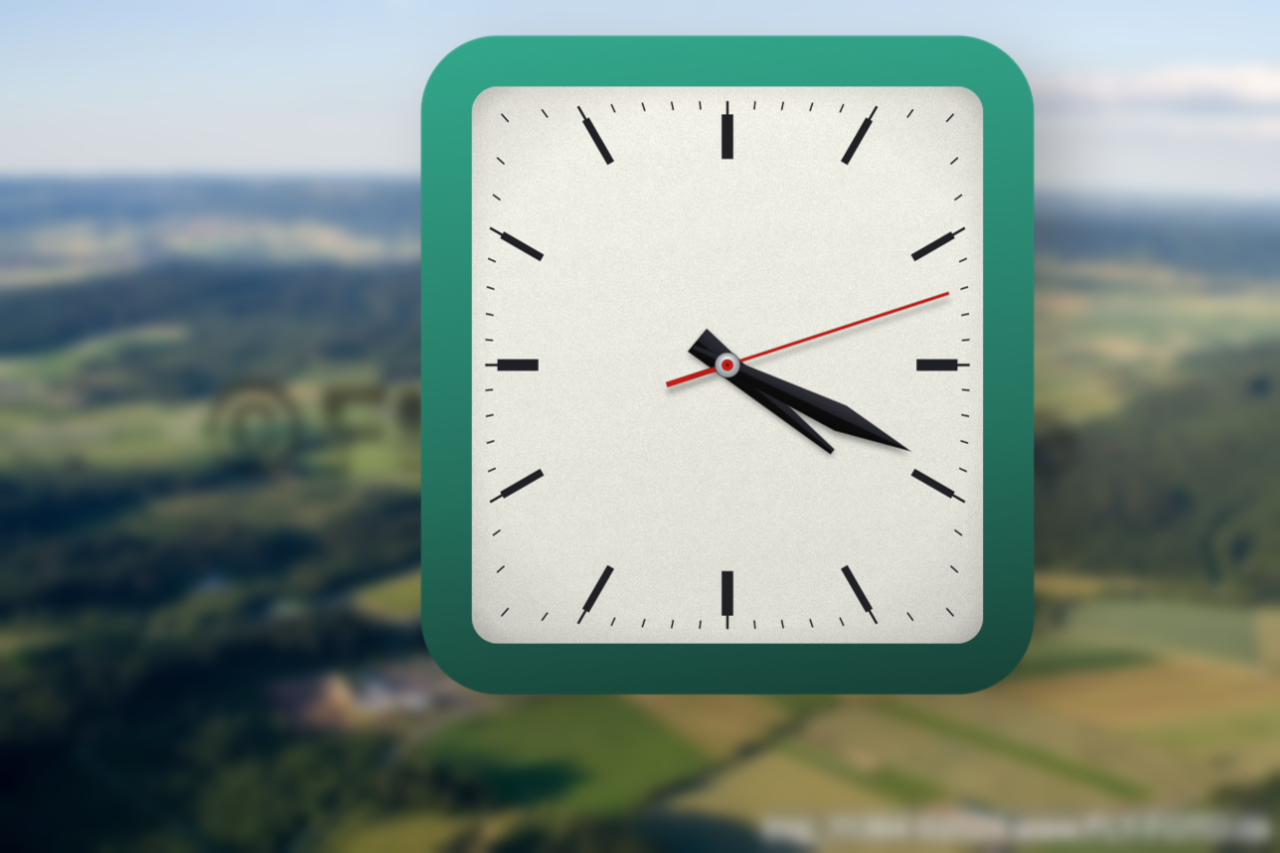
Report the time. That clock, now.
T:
4:19:12
